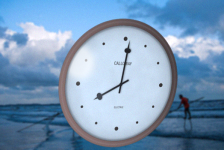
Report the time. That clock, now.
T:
8:01
